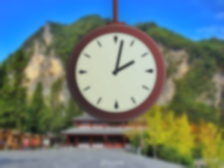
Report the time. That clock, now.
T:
2:02
